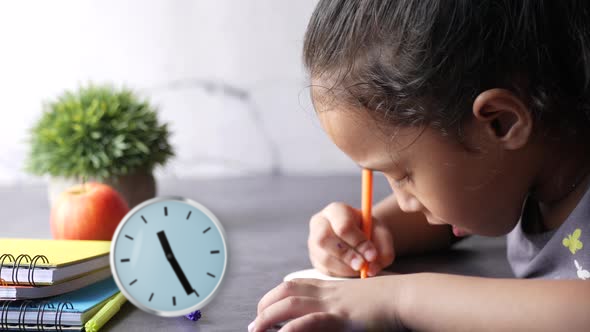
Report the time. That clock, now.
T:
11:26
